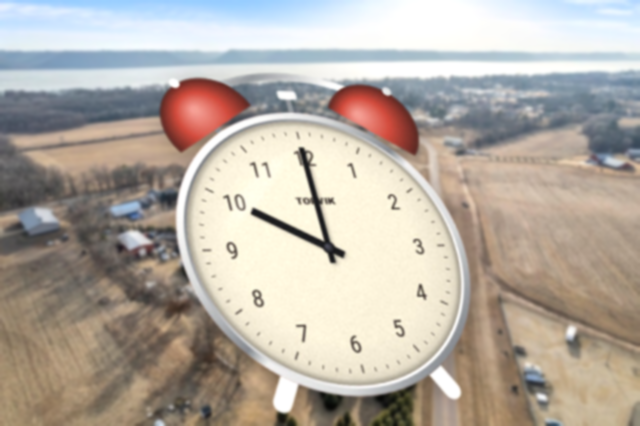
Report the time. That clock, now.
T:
10:00
